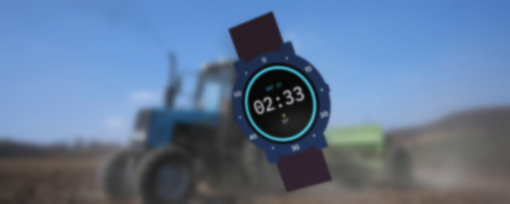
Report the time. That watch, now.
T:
2:33
